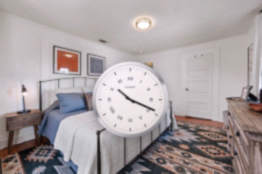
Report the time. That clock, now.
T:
10:19
